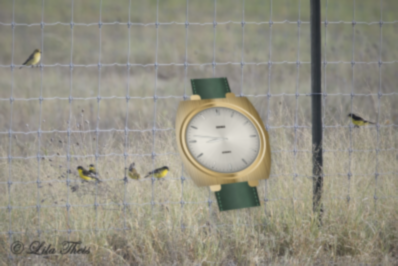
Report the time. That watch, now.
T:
8:47
